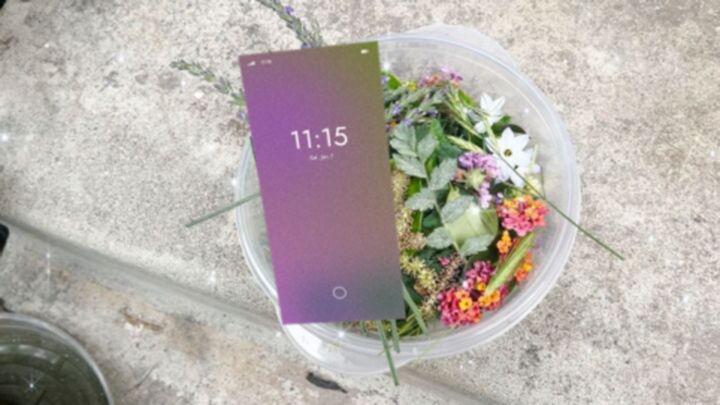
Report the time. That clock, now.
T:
11:15
